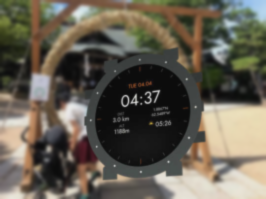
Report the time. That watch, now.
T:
4:37
